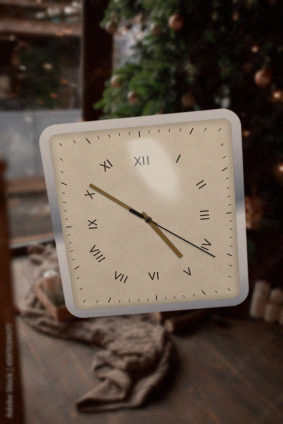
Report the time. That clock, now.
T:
4:51:21
